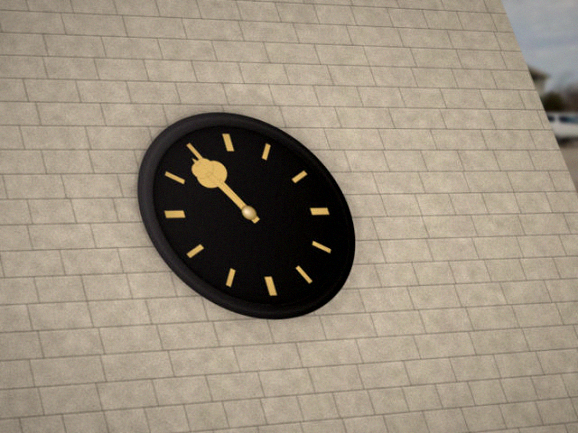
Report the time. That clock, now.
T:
10:54
